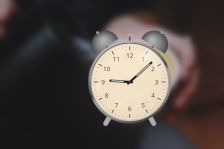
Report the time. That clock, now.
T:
9:08
